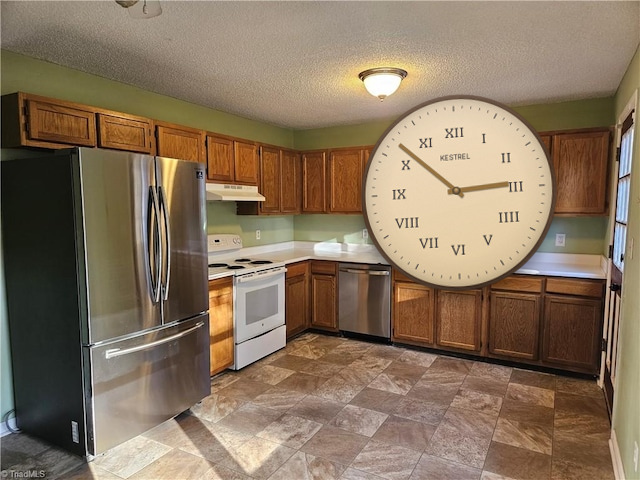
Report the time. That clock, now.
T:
2:52
